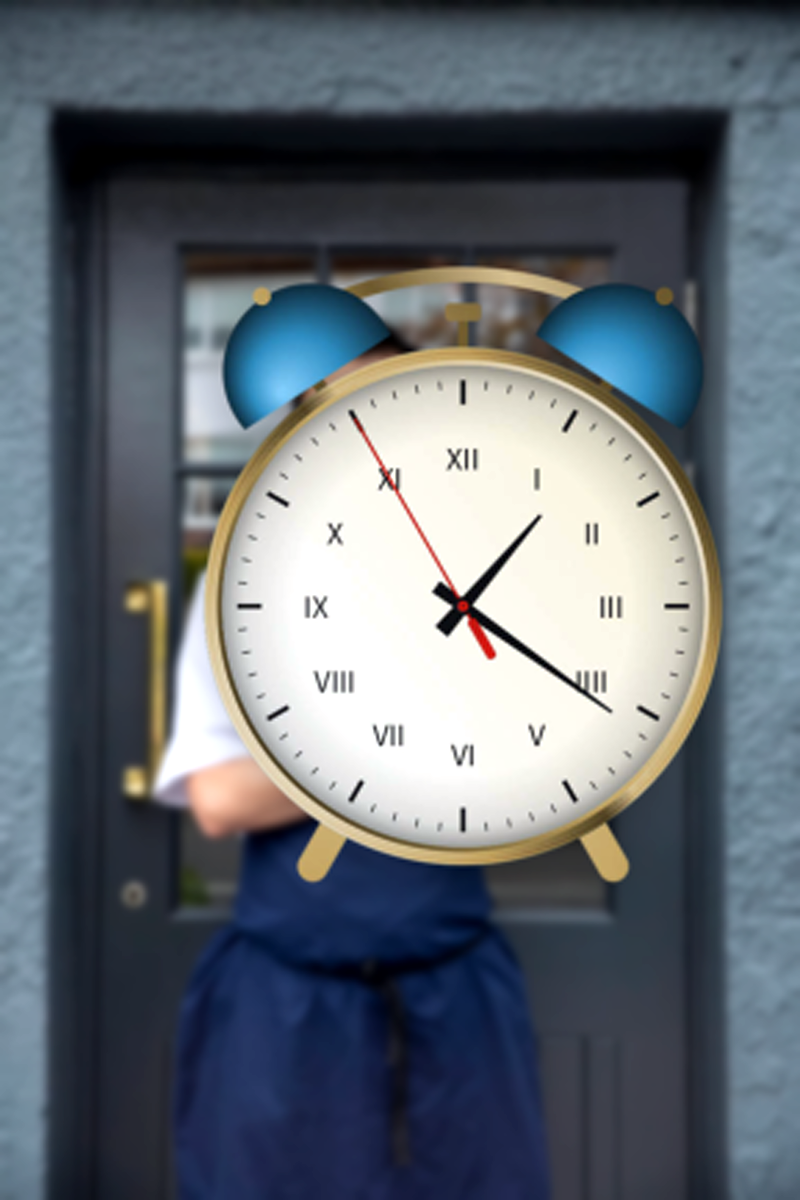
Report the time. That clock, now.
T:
1:20:55
